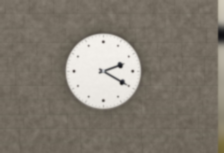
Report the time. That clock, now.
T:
2:20
